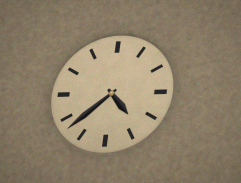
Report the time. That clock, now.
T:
4:38
